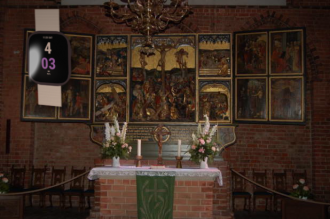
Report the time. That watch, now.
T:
4:03
